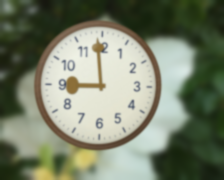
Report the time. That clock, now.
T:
8:59
